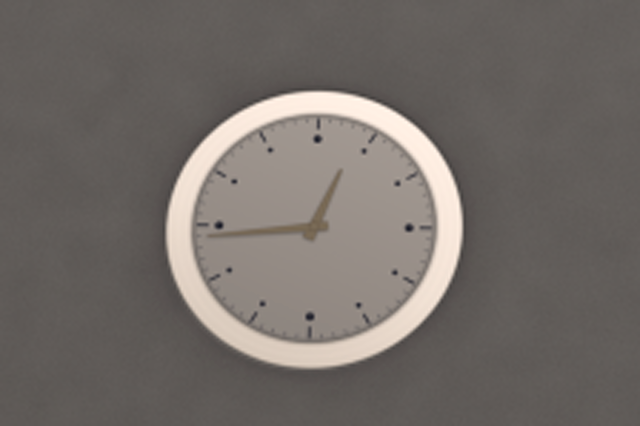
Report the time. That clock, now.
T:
12:44
